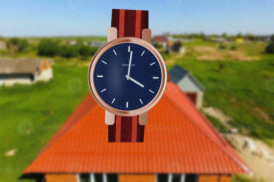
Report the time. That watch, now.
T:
4:01
